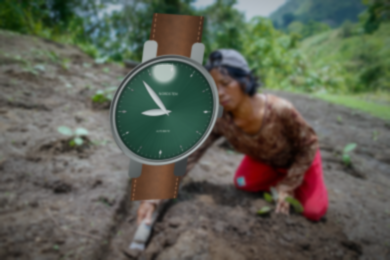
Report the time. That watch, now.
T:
8:53
